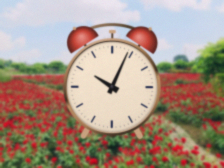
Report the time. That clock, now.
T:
10:04
